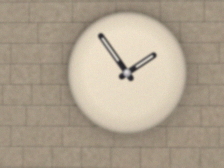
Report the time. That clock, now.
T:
1:54
